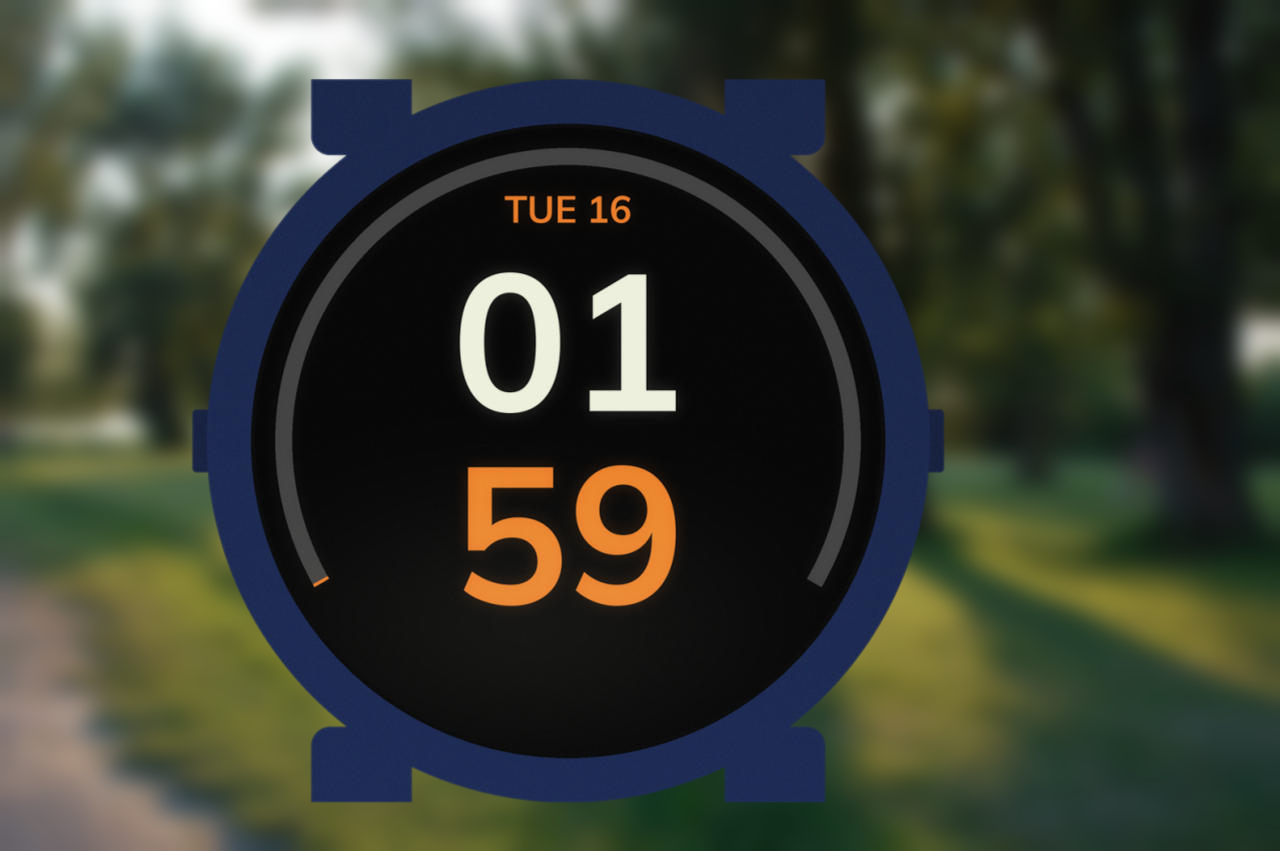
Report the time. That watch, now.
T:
1:59
